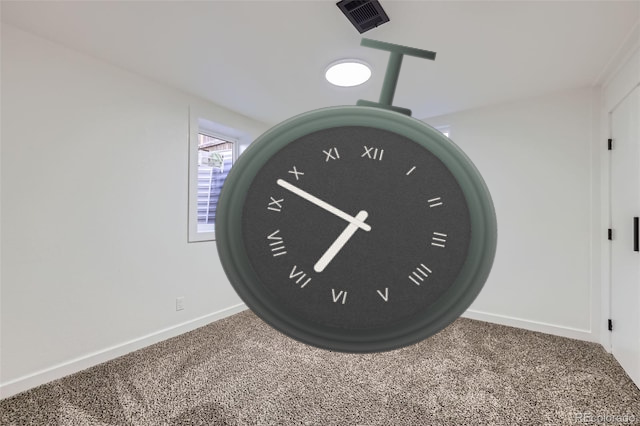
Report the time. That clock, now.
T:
6:48
